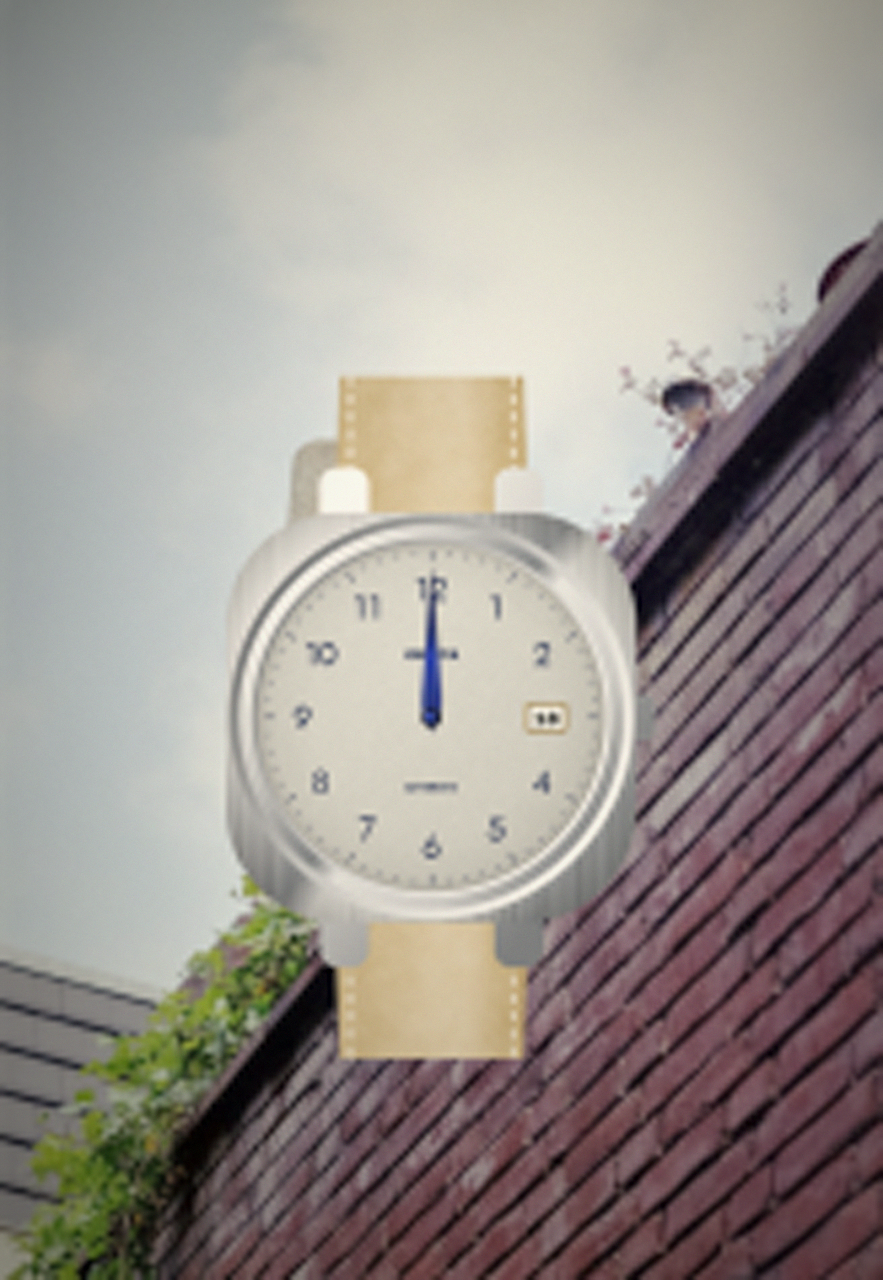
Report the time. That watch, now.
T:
12:00
